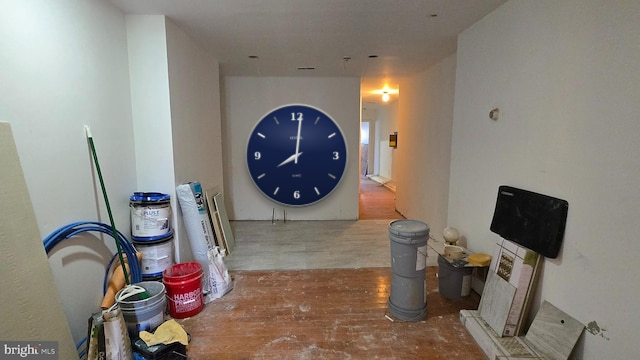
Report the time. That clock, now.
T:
8:01
